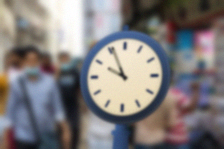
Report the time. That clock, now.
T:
9:56
